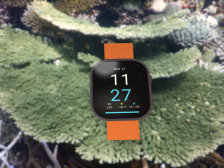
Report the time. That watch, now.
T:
11:27
